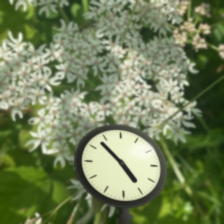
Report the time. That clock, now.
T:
4:53
